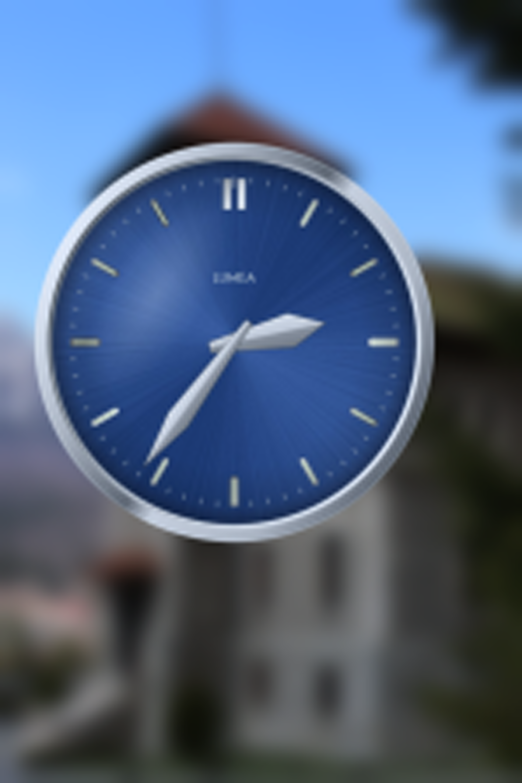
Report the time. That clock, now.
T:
2:36
